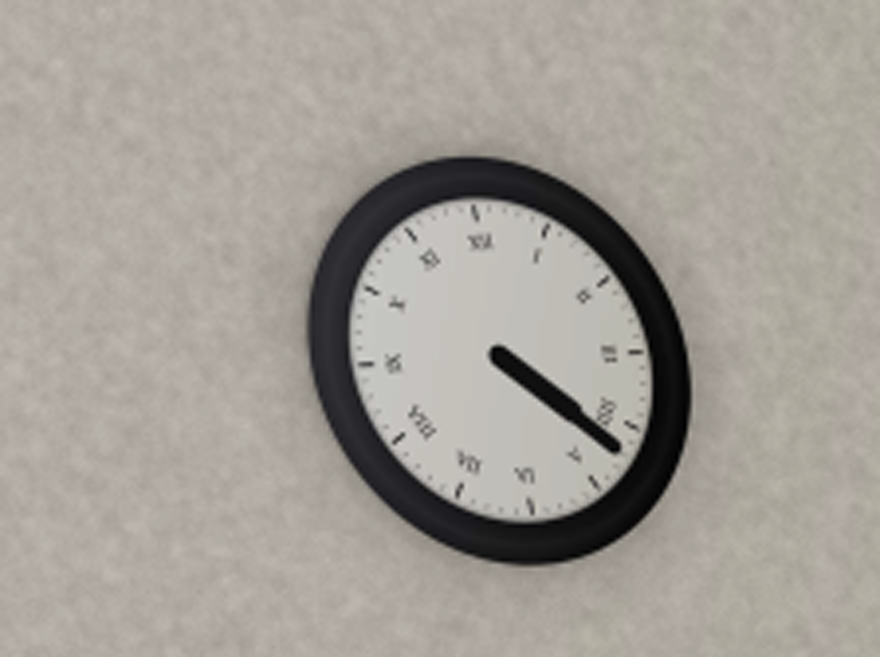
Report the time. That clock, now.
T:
4:22
